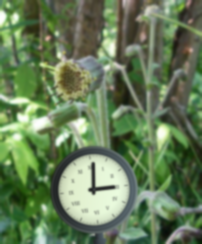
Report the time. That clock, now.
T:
3:01
